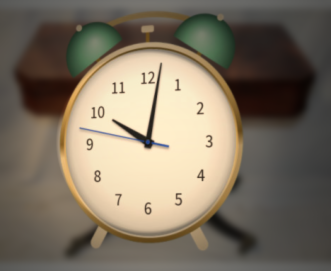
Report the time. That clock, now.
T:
10:01:47
